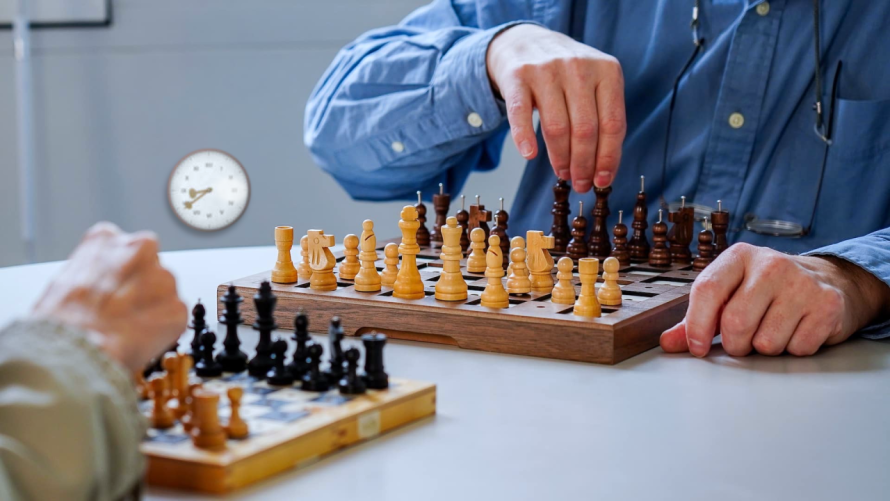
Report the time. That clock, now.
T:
8:39
